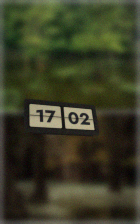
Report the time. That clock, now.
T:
17:02
